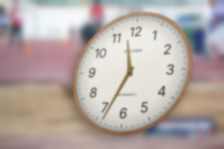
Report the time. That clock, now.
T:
11:34
